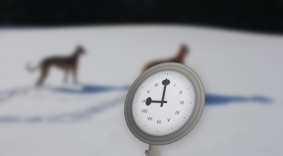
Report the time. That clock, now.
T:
9:00
